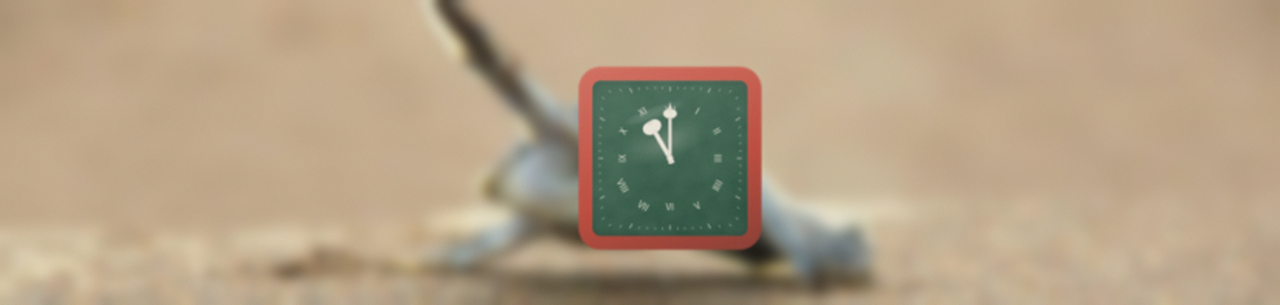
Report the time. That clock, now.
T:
11:00
